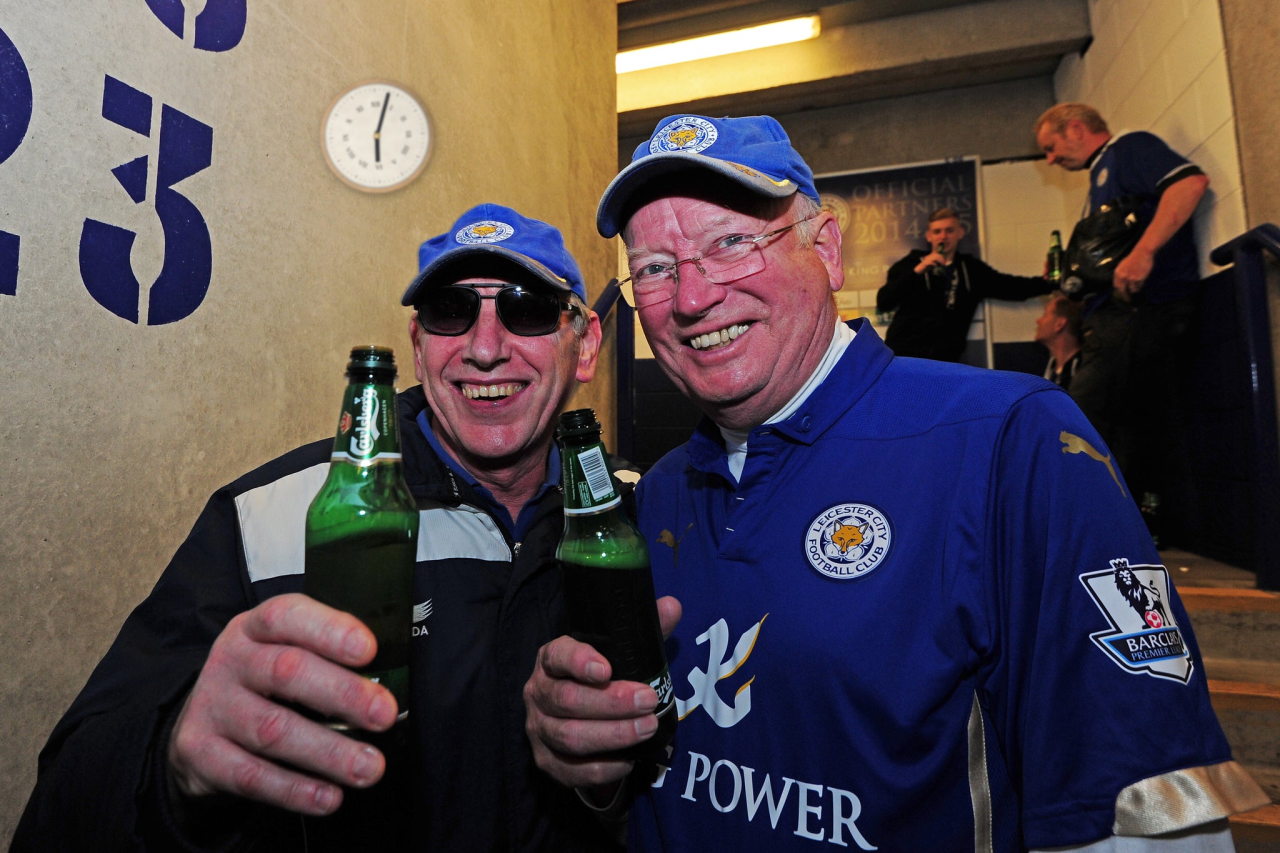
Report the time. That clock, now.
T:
6:03
